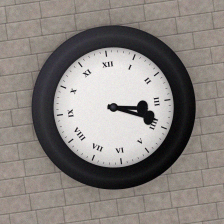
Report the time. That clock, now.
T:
3:19
